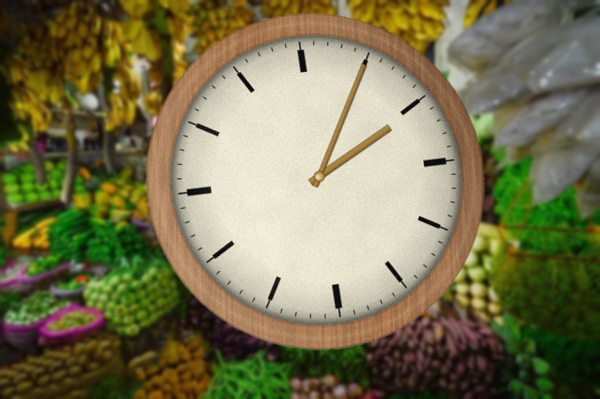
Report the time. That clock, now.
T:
2:05
